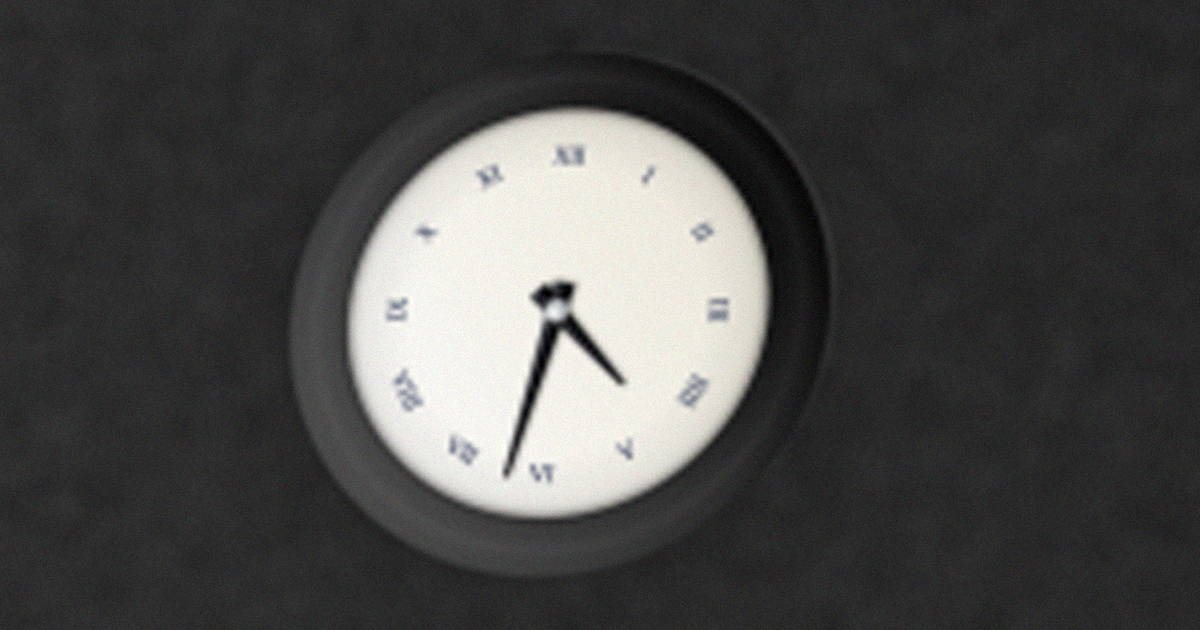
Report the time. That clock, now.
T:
4:32
